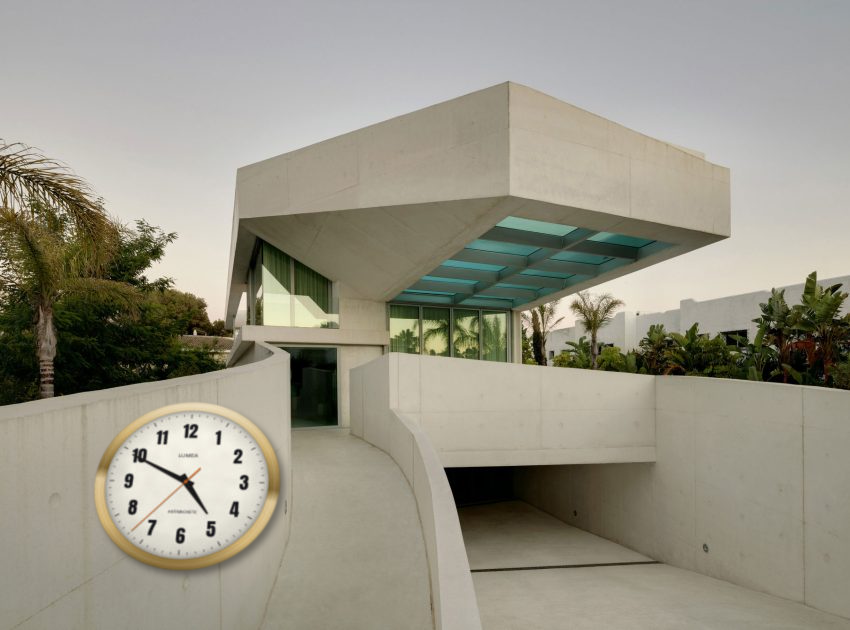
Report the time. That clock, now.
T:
4:49:37
